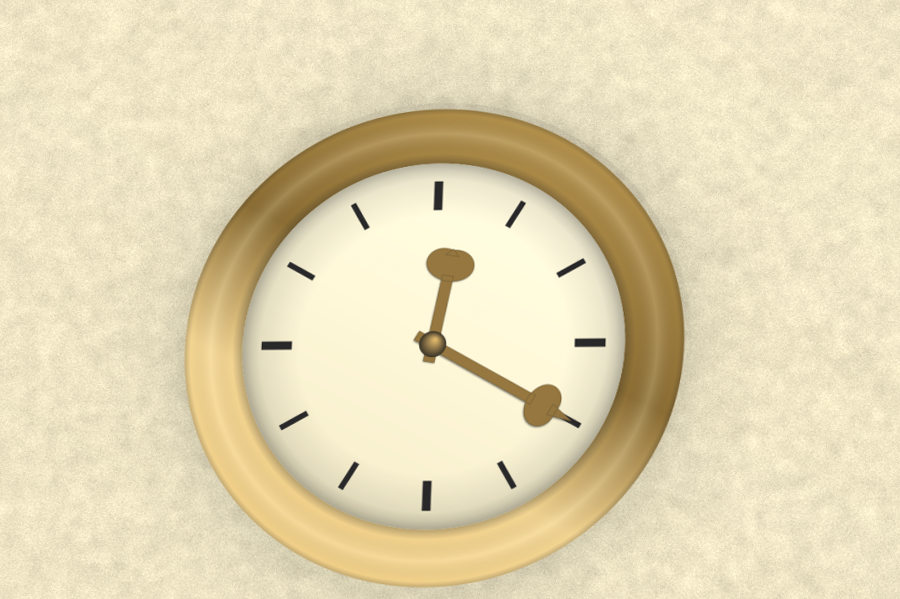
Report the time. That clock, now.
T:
12:20
